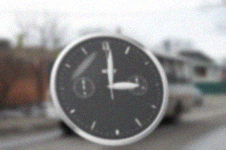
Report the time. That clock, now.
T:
3:01
